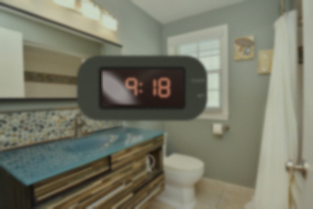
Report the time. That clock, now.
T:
9:18
